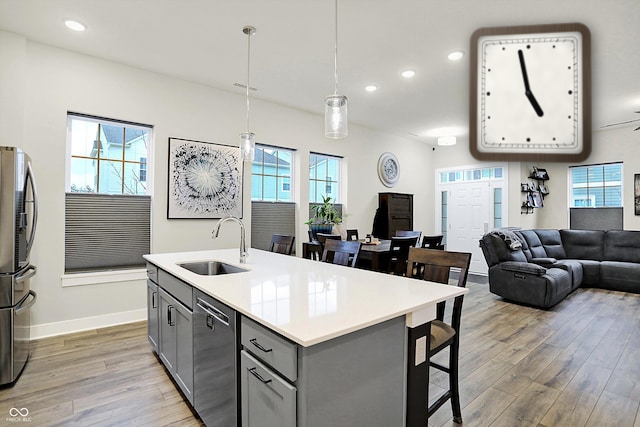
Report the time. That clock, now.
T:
4:58
